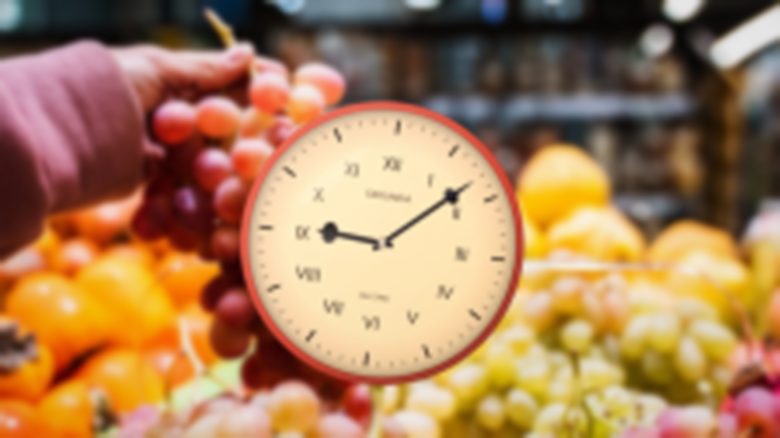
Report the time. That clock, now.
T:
9:08
